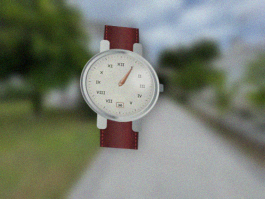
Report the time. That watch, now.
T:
1:05
